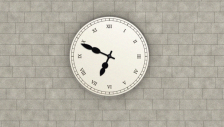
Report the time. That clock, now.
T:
6:49
